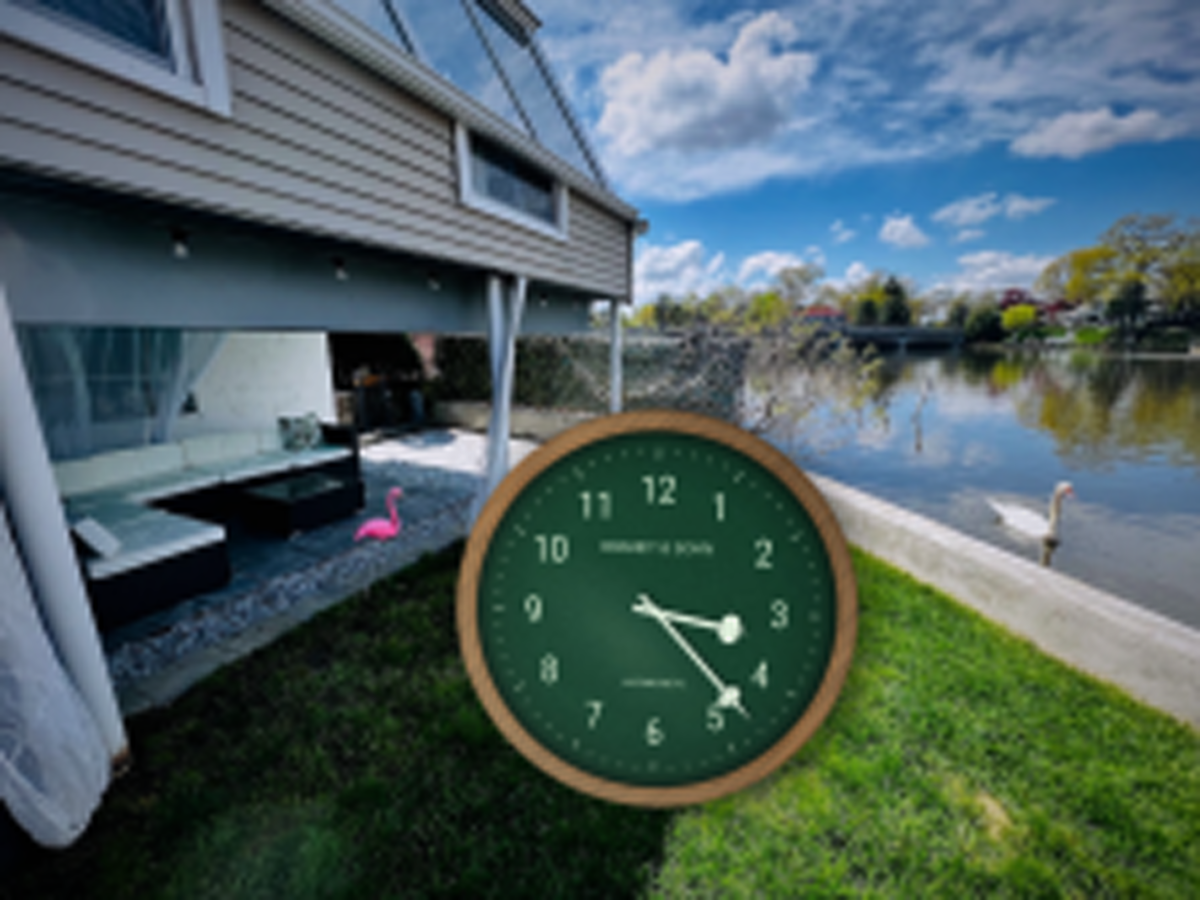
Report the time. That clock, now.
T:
3:23
